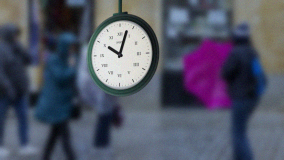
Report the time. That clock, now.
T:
10:03
